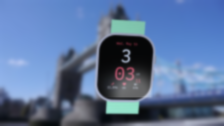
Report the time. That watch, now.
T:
3:03
